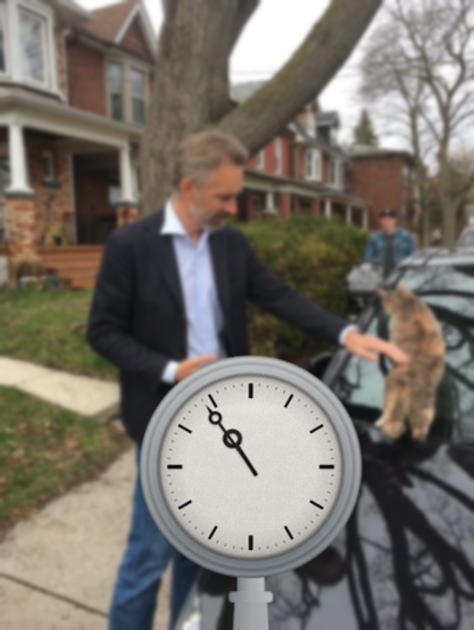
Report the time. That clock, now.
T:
10:54
